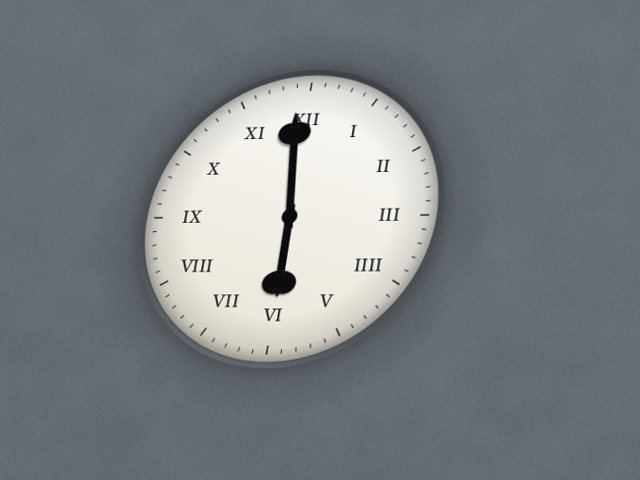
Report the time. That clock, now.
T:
5:59
